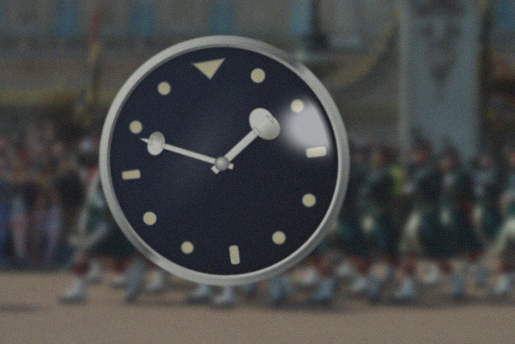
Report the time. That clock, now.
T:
1:49
